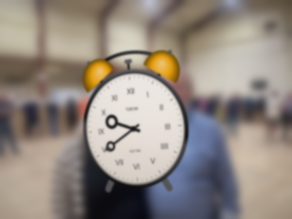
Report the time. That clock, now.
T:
9:40
